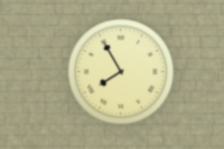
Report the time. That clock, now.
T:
7:55
